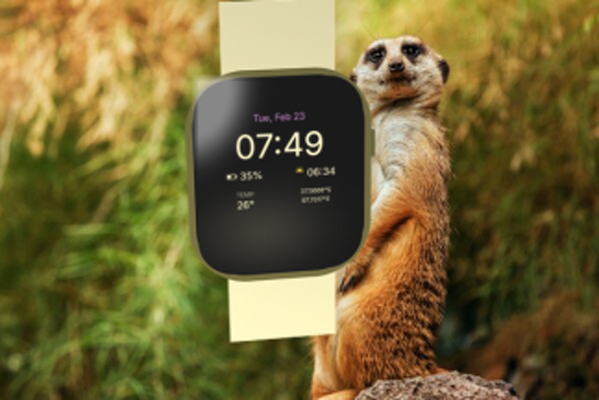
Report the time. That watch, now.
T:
7:49
